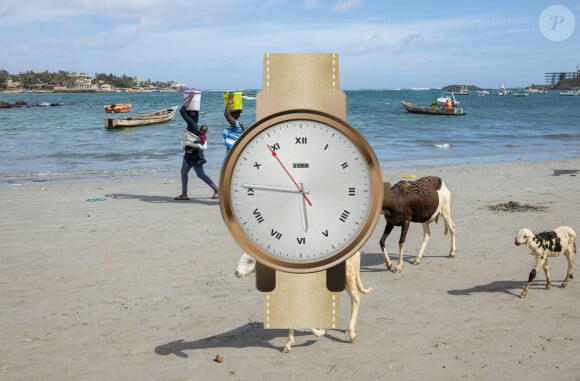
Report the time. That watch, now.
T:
5:45:54
